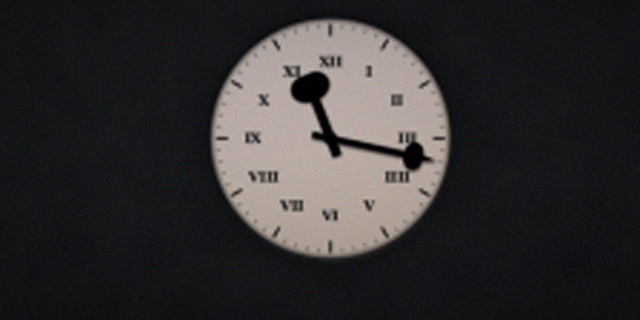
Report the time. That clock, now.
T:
11:17
